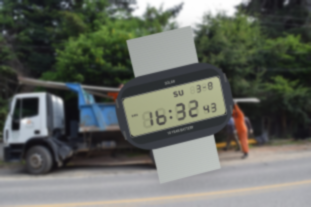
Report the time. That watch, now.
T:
16:32
